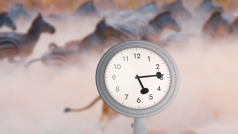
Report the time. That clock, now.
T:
5:14
